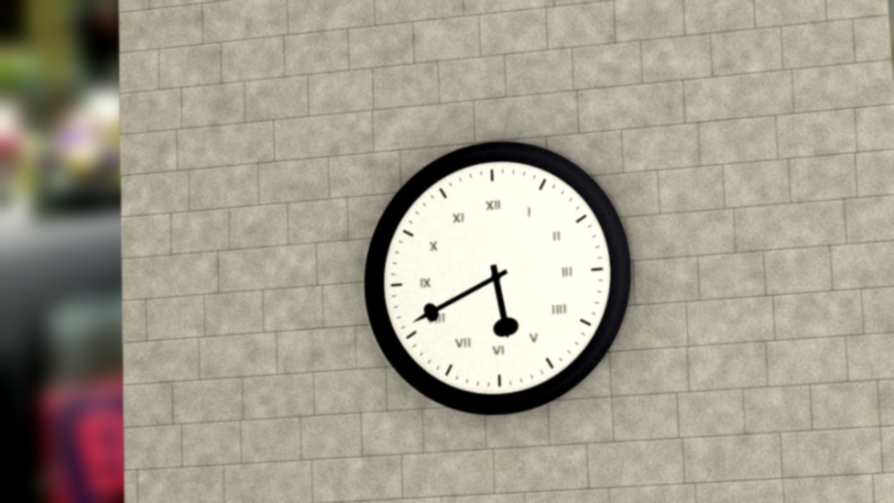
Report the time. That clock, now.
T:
5:41
